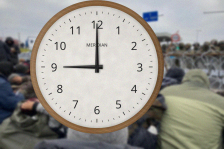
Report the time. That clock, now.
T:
9:00
